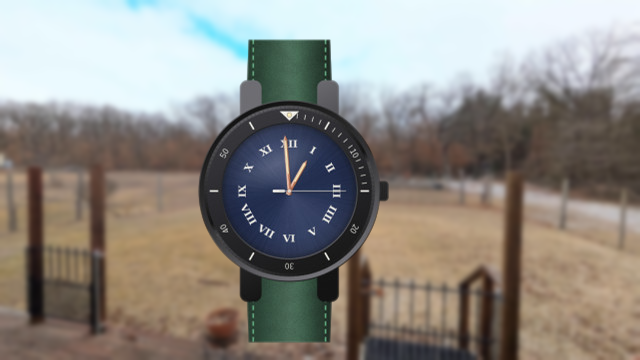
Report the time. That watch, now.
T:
12:59:15
